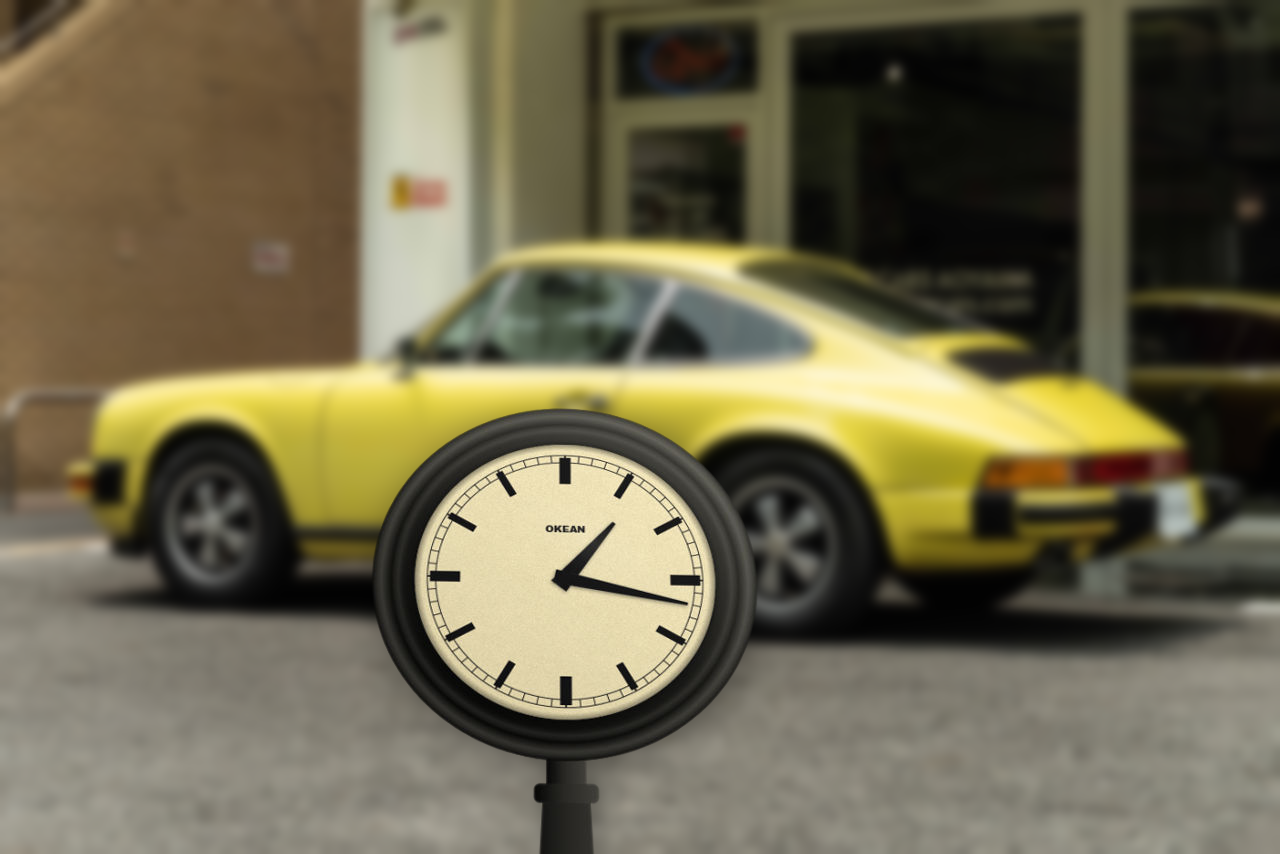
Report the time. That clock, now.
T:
1:17
